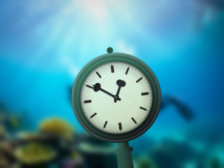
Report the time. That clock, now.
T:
12:51
